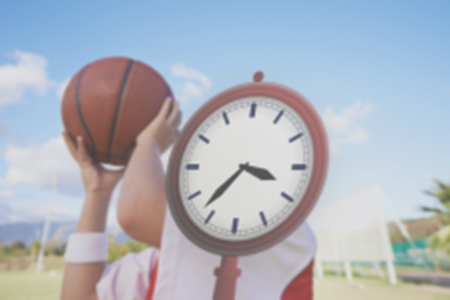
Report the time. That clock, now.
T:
3:37
